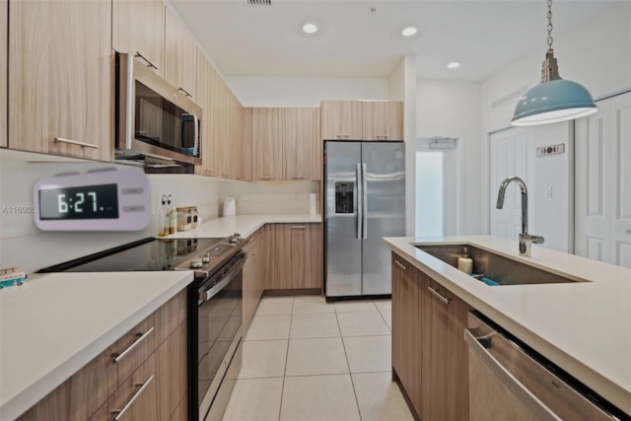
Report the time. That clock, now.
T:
6:27
